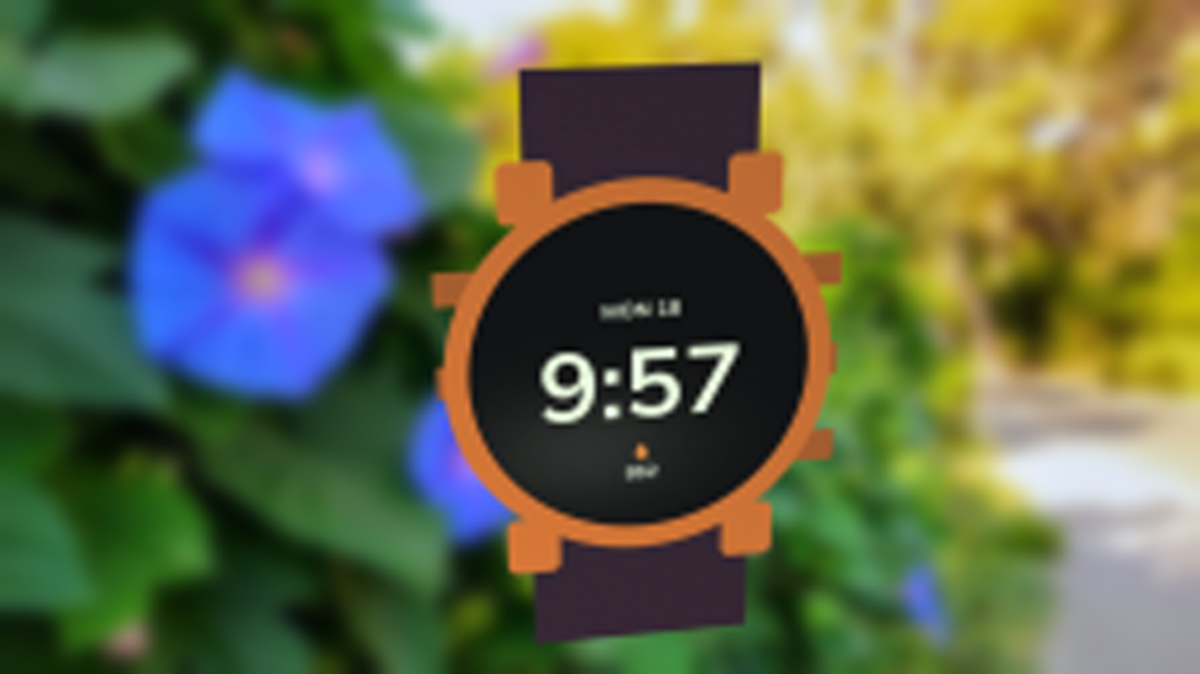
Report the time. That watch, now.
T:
9:57
